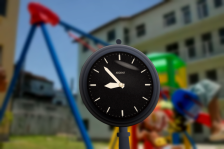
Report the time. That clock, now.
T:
8:53
